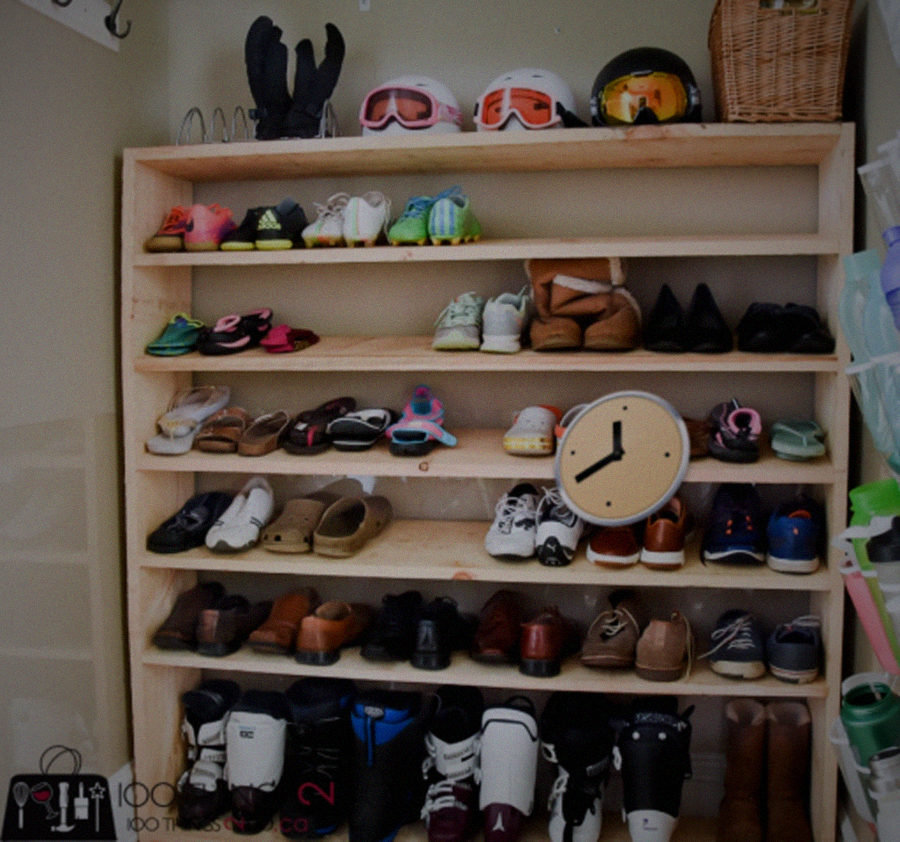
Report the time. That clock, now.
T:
11:39
